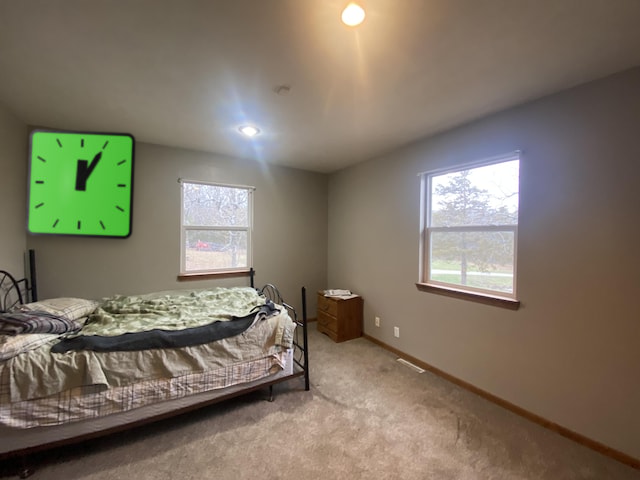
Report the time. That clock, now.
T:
12:05
